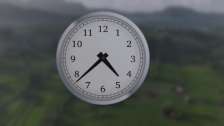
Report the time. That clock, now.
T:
4:38
